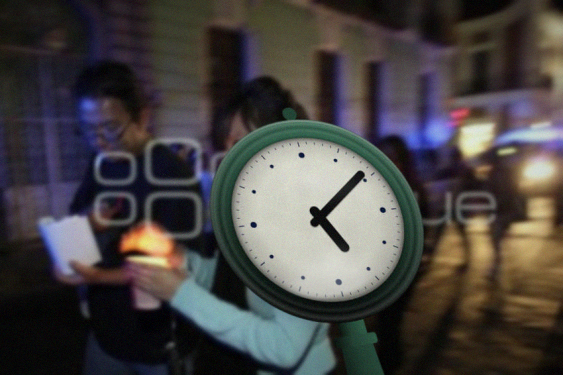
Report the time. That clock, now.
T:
5:09
